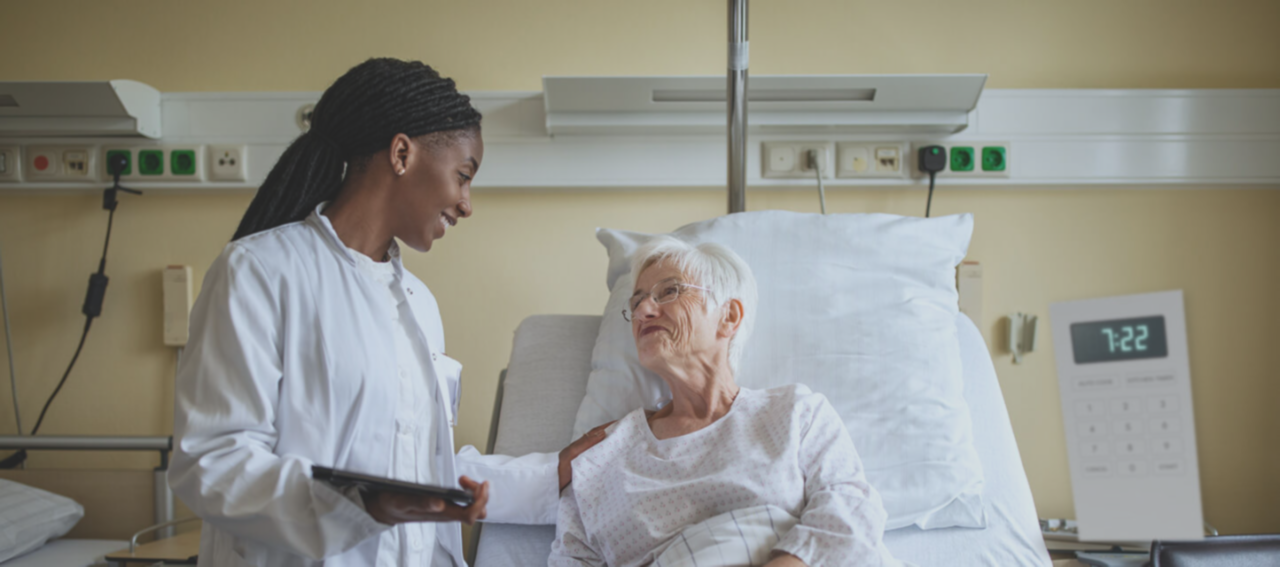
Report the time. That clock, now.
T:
7:22
